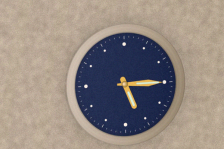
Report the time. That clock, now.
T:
5:15
